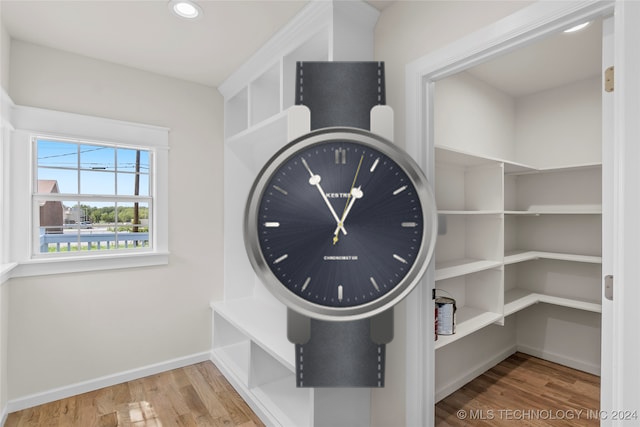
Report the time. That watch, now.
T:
12:55:03
